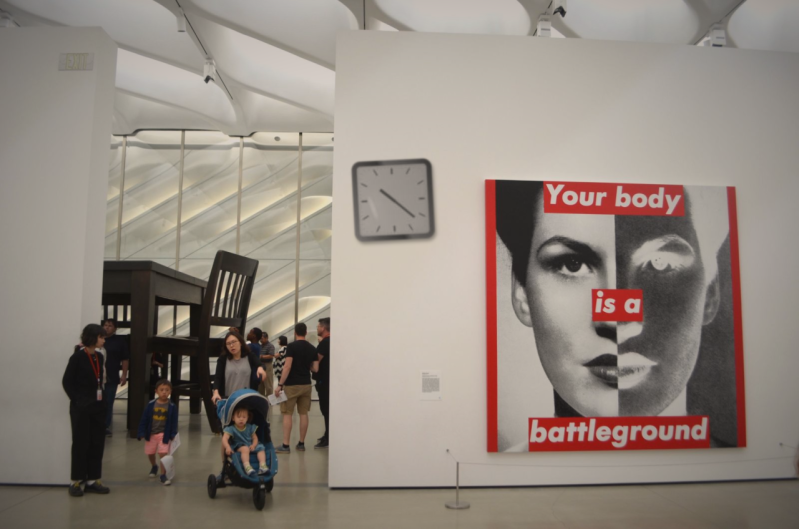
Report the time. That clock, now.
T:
10:22
